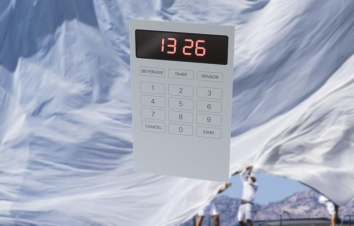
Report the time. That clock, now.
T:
13:26
